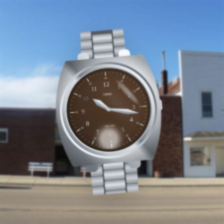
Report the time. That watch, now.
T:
10:17
